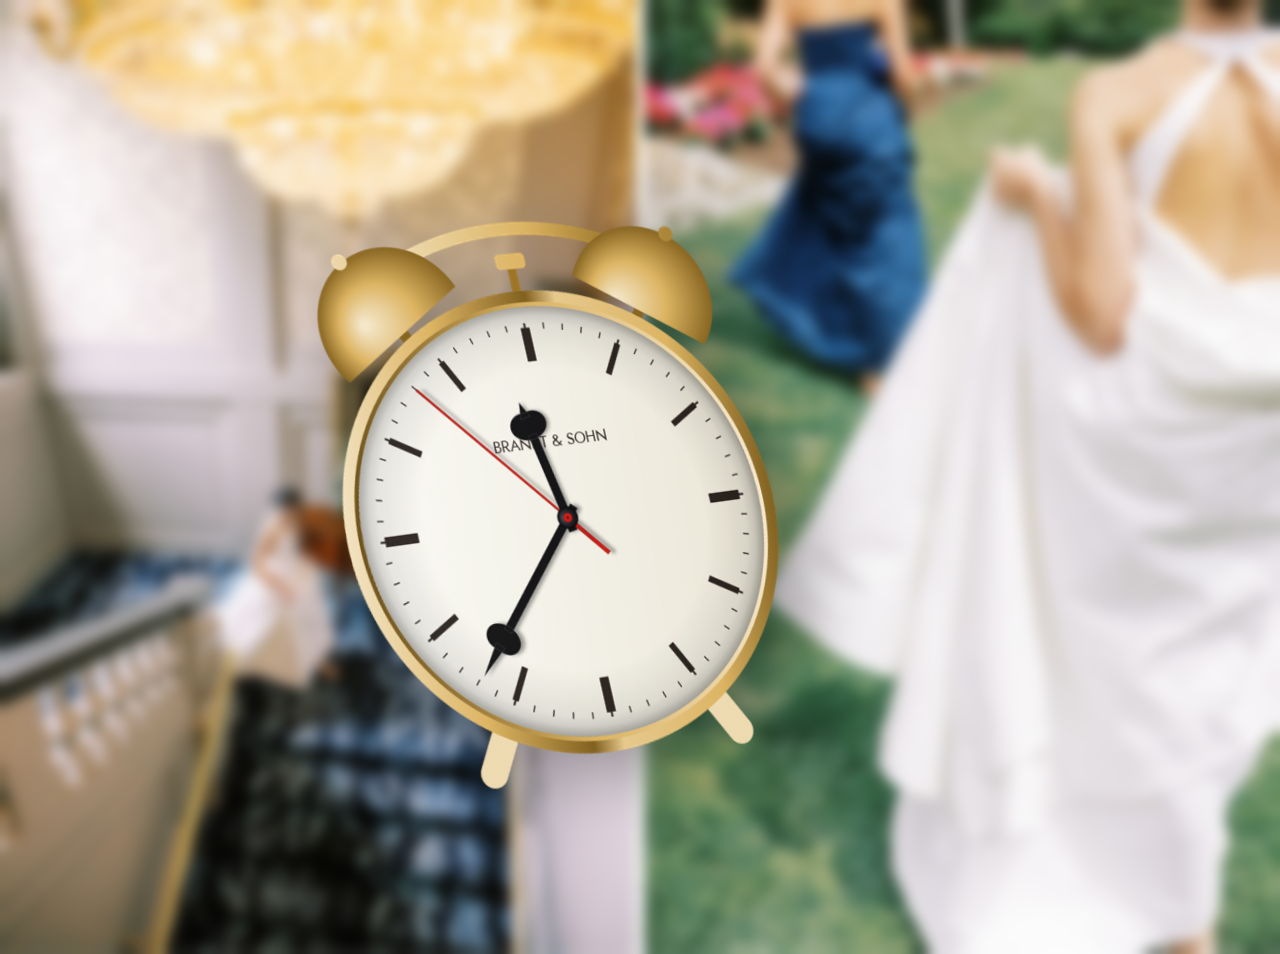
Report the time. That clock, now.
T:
11:36:53
